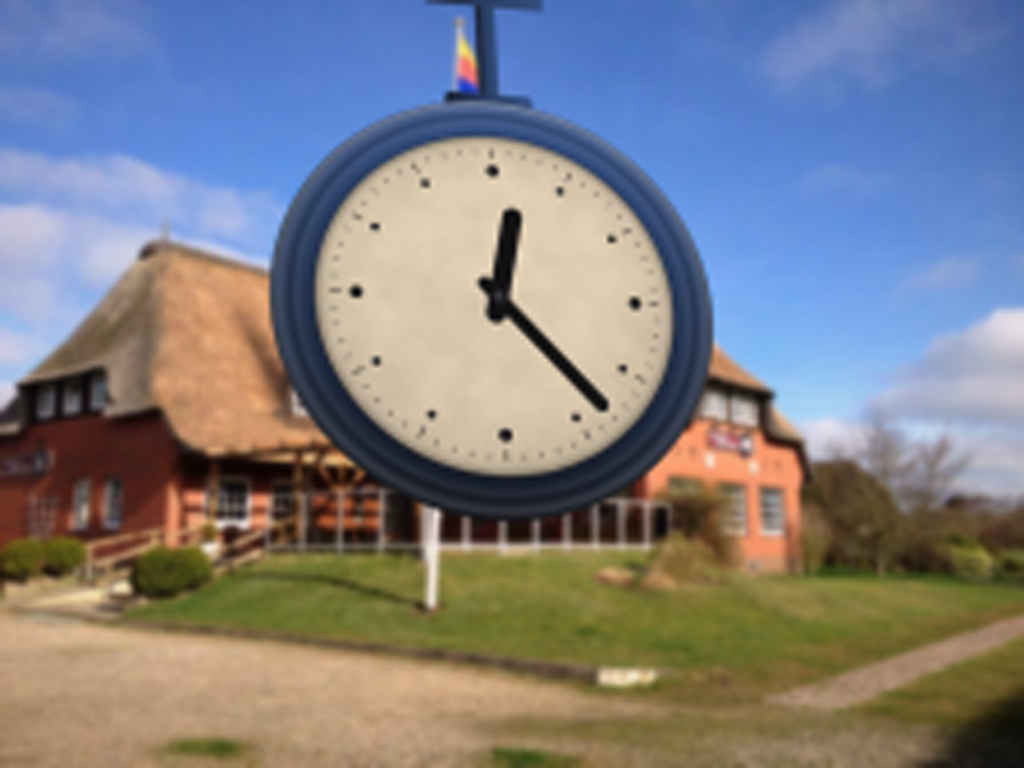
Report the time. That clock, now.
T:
12:23
